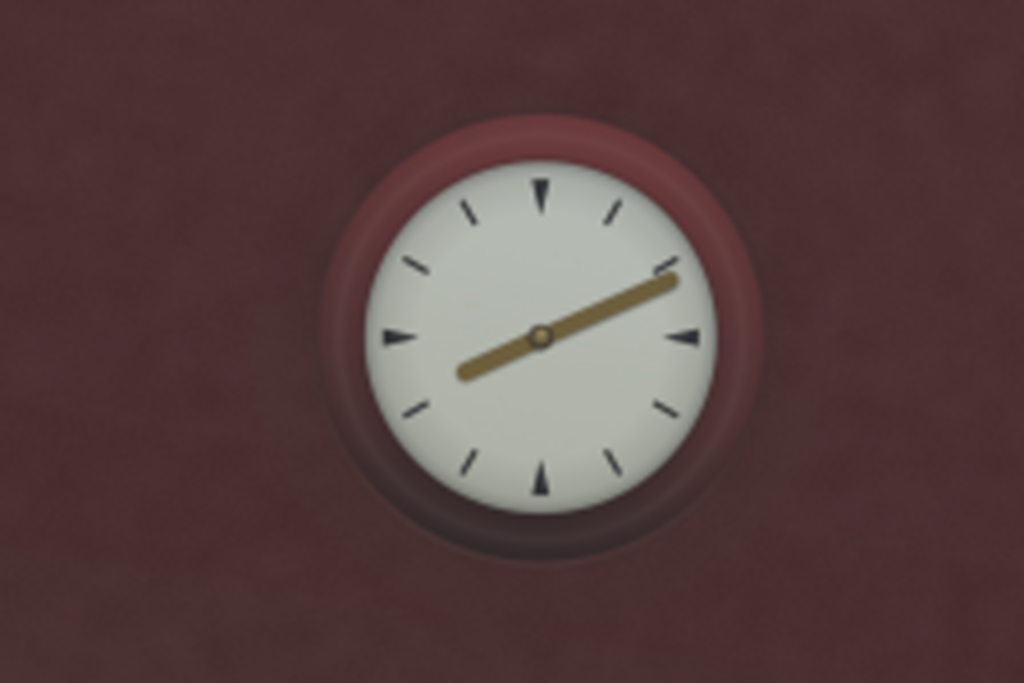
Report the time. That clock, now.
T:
8:11
